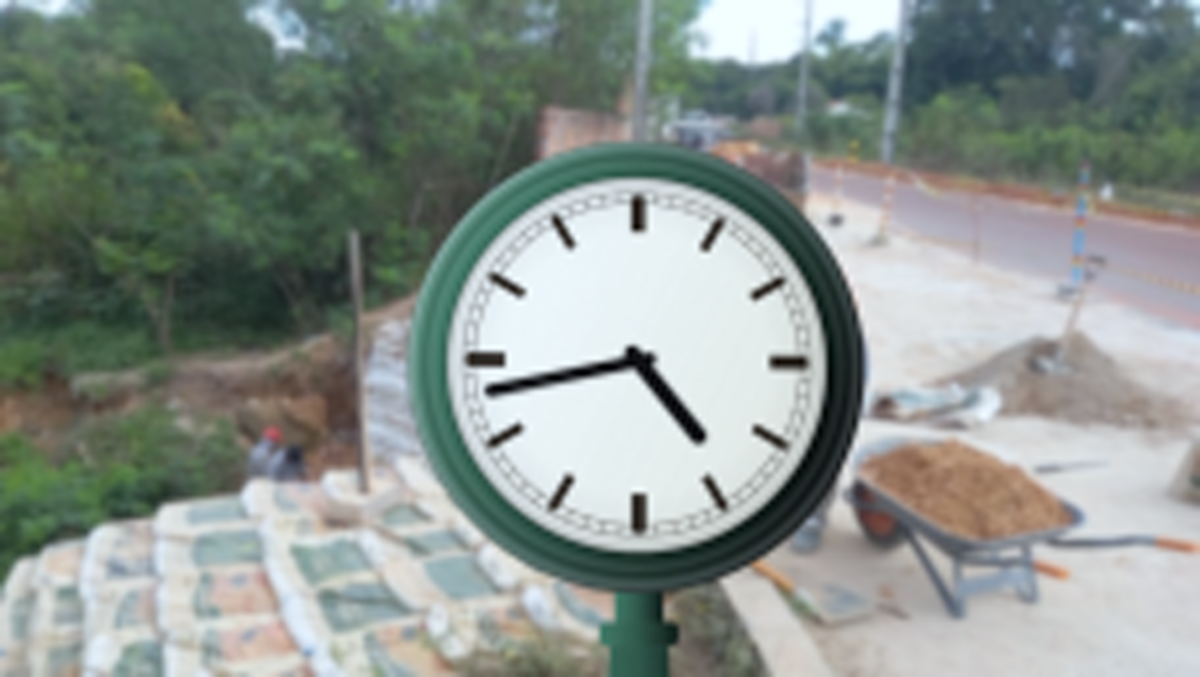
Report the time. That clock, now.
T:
4:43
